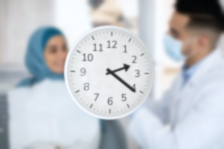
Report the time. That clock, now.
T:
2:21
